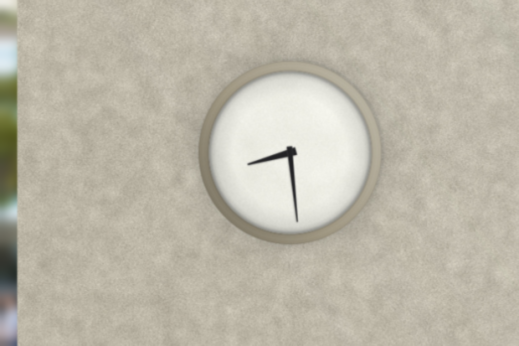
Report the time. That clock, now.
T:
8:29
